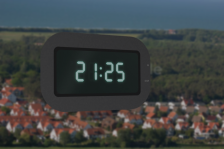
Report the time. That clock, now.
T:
21:25
